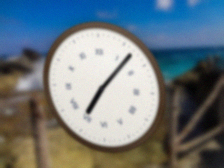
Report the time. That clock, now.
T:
7:07
